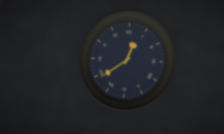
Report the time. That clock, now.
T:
12:39
